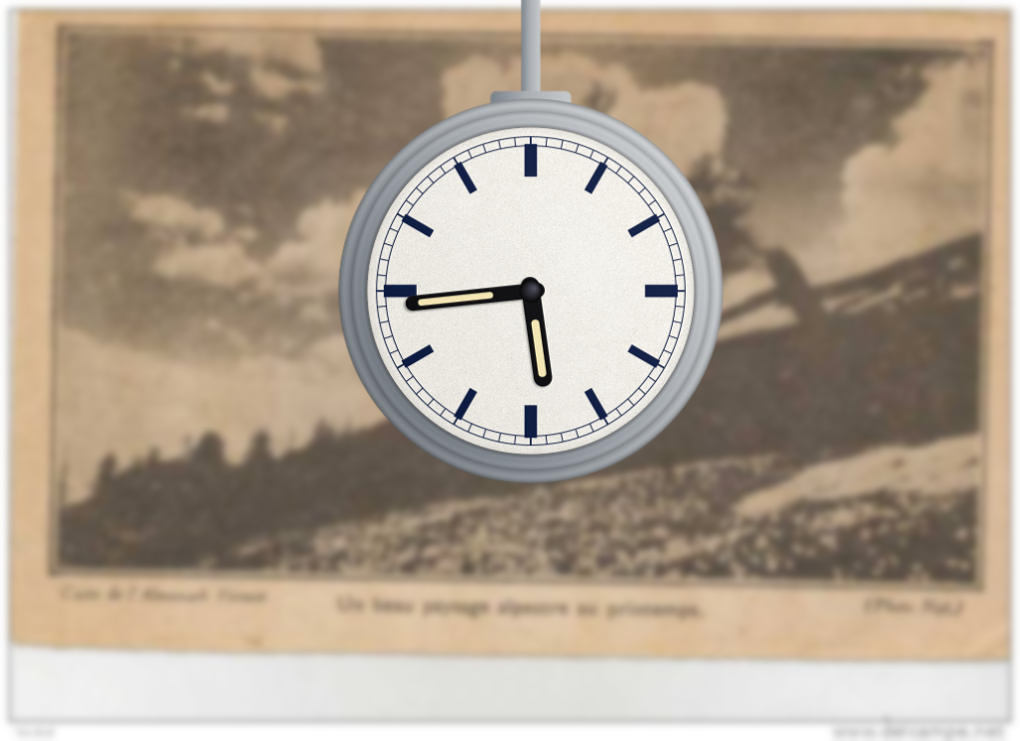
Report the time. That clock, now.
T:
5:44
